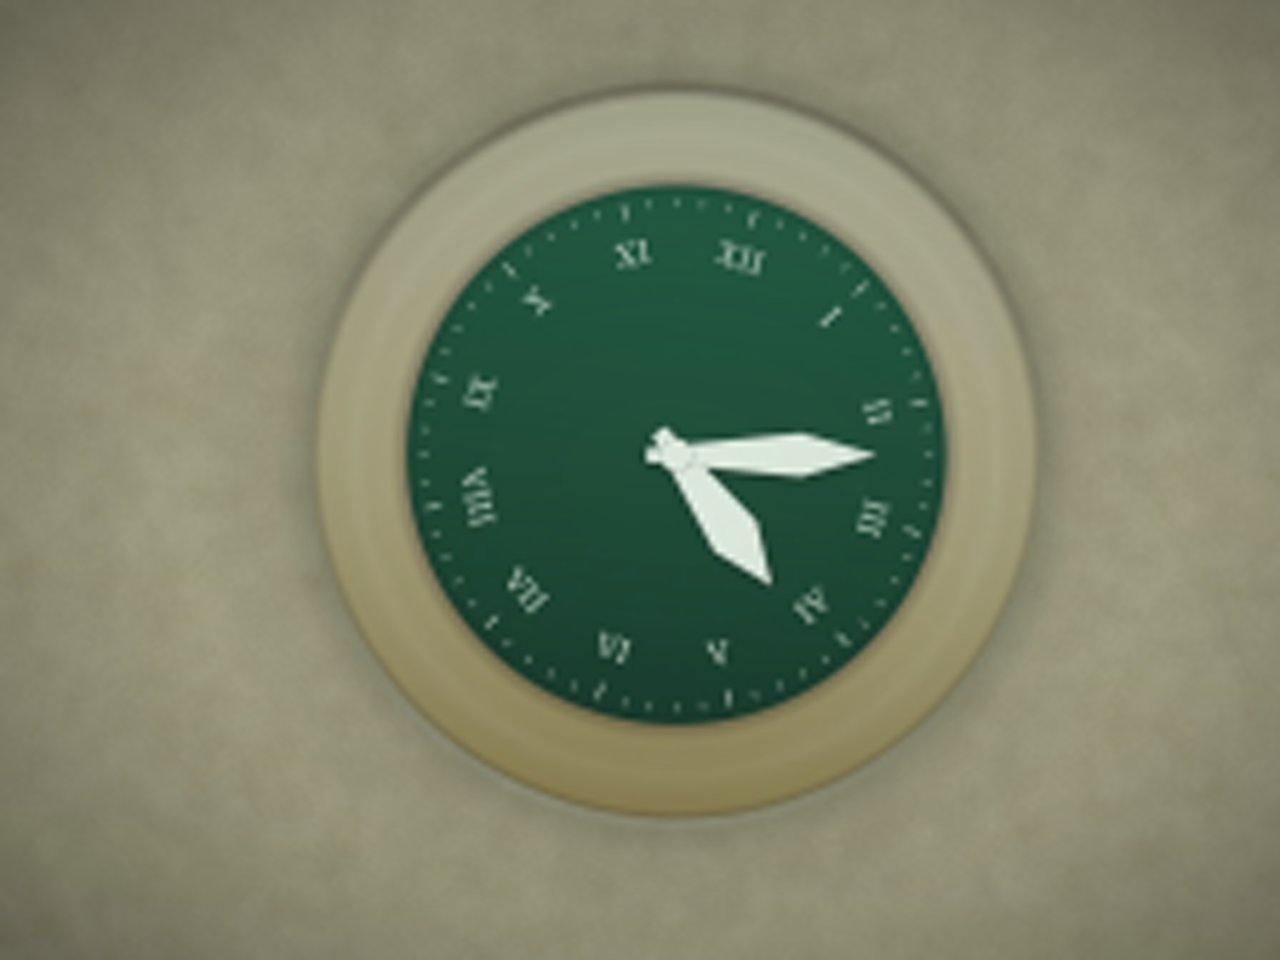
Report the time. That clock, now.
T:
4:12
